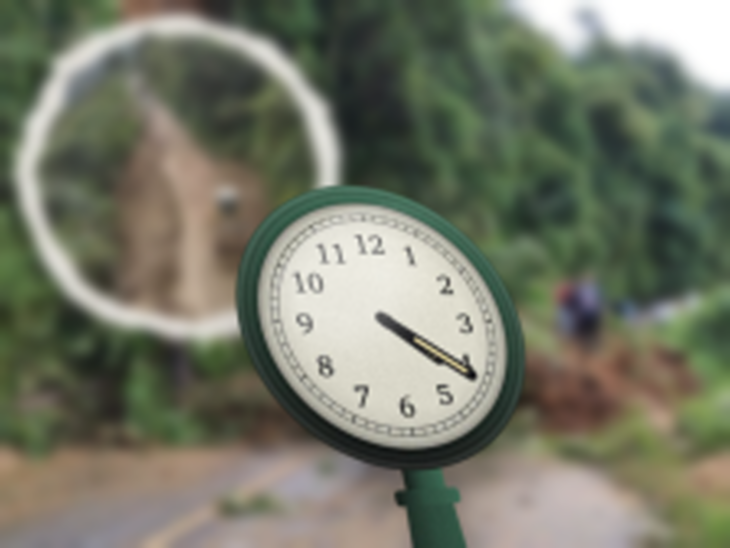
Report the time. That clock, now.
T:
4:21
